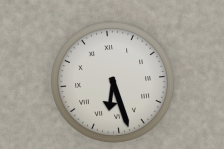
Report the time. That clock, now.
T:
6:28
